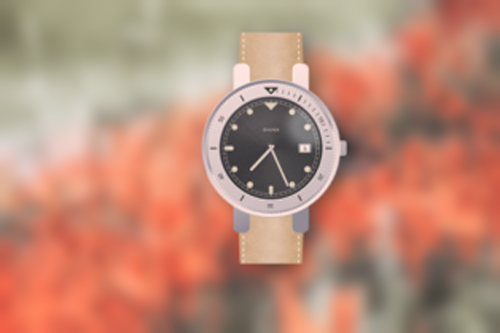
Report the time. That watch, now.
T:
7:26
